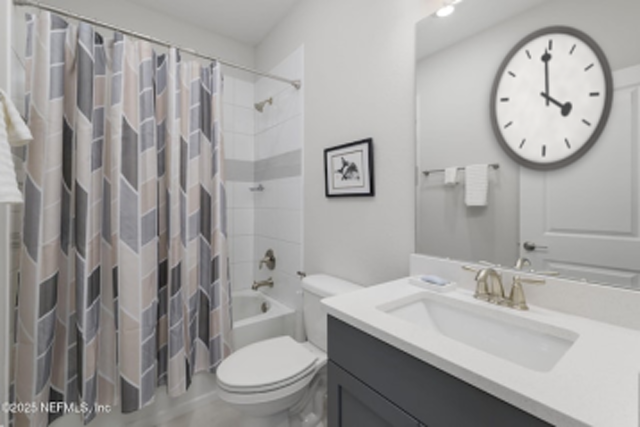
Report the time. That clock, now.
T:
3:59
